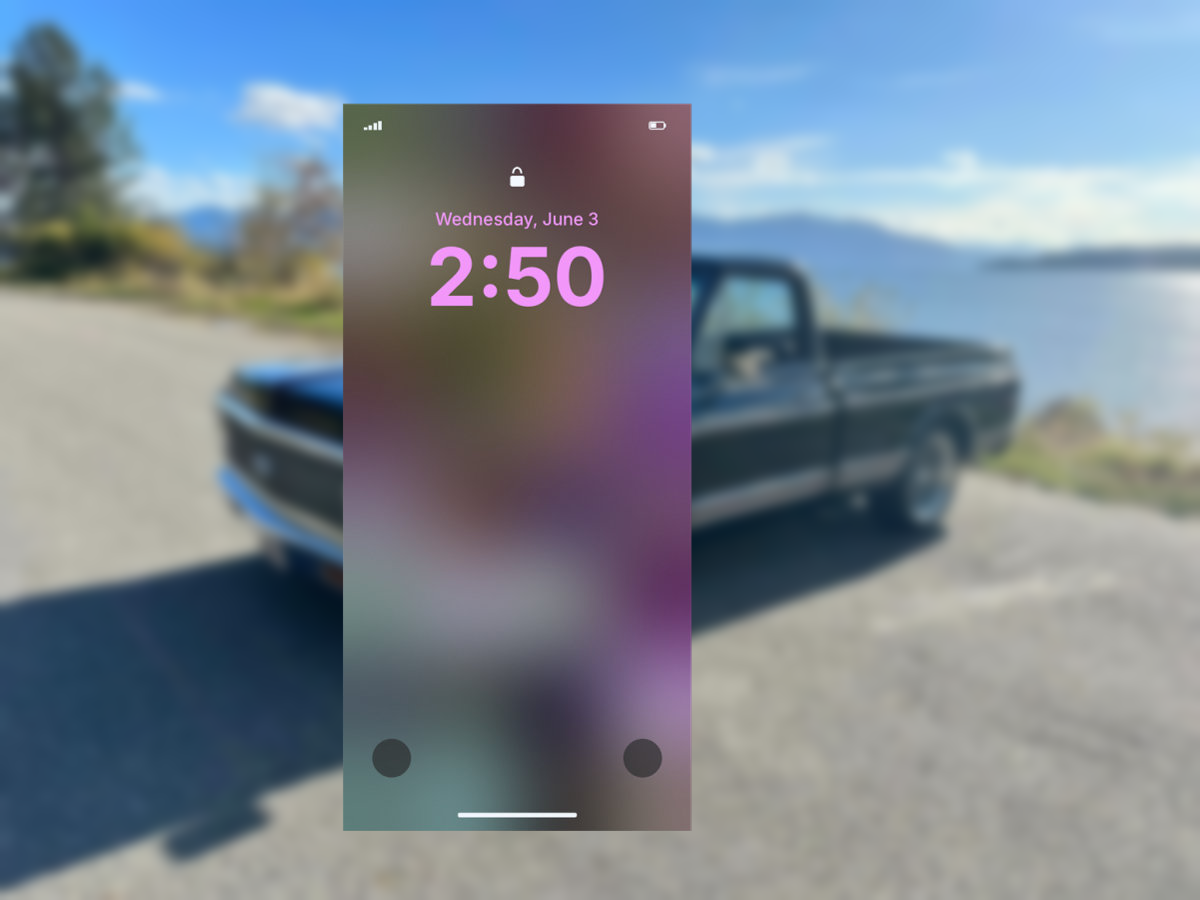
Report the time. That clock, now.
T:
2:50
